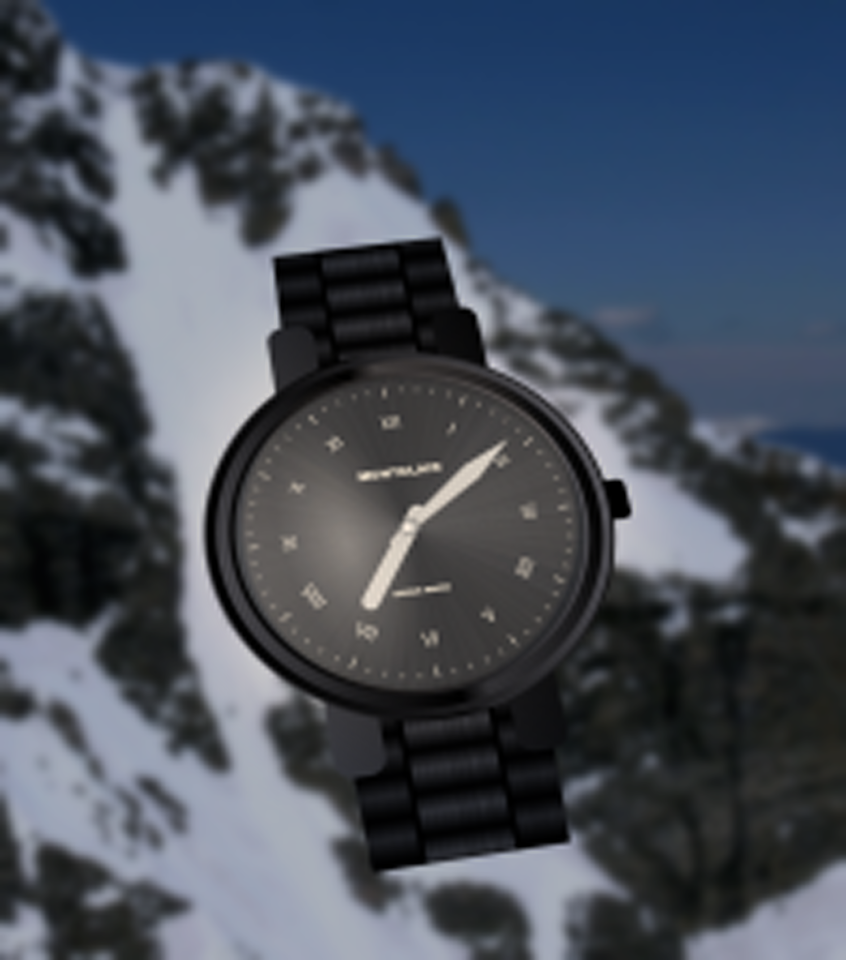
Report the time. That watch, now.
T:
7:09
